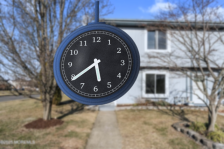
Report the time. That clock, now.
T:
5:39
